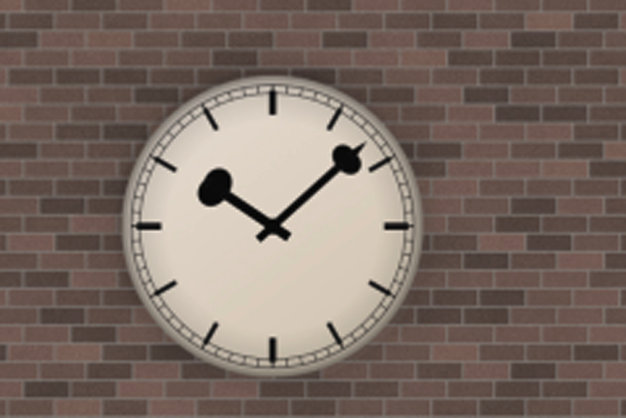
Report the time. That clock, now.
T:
10:08
